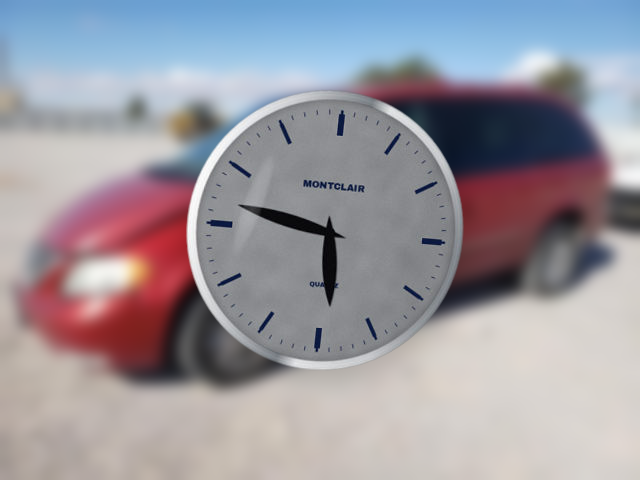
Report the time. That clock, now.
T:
5:47
